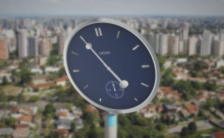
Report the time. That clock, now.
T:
4:55
